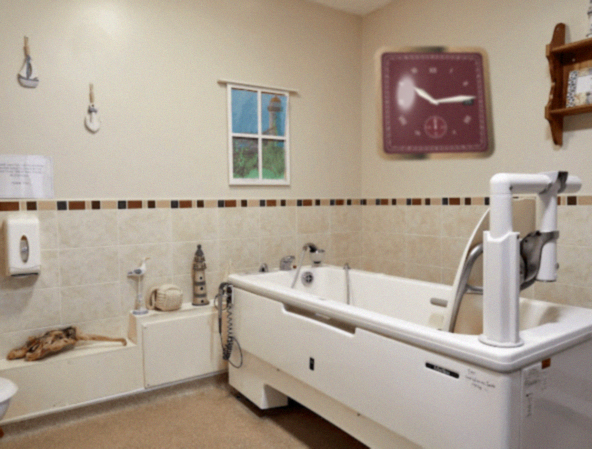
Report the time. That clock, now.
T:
10:14
